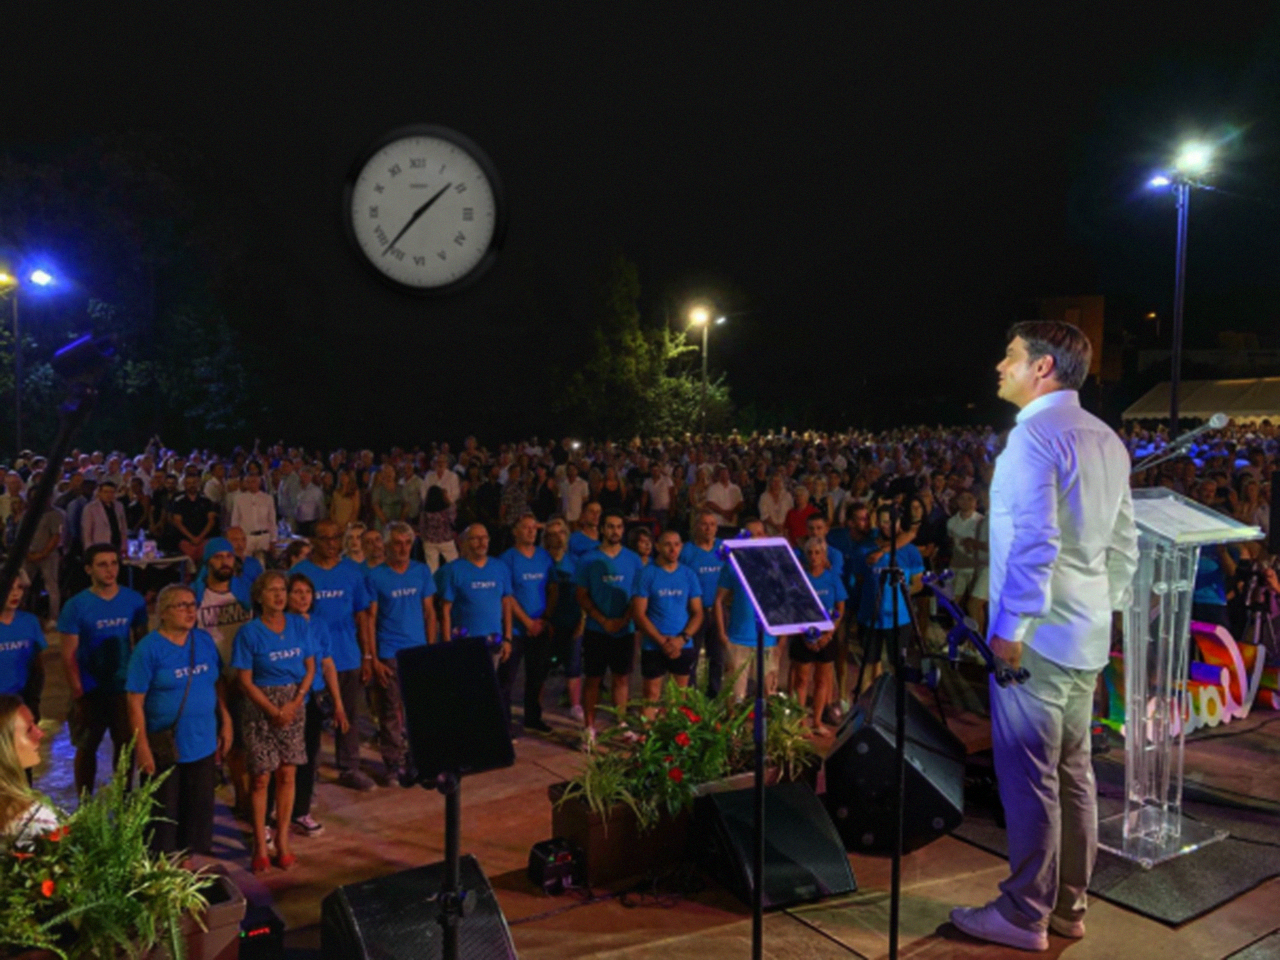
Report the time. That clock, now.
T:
1:37
